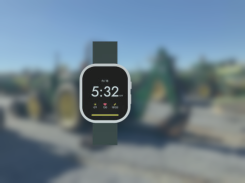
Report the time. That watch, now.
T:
5:32
